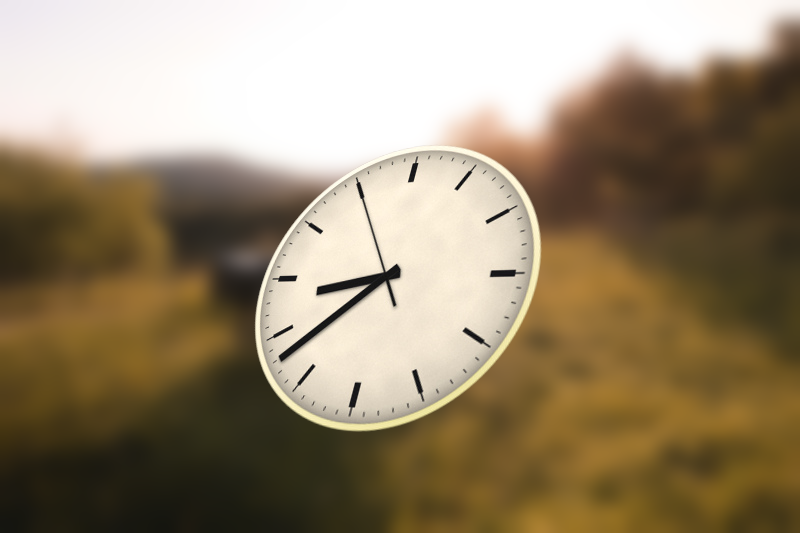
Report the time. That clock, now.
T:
8:37:55
